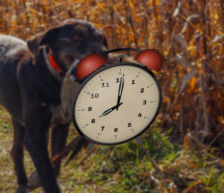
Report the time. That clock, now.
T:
8:01
